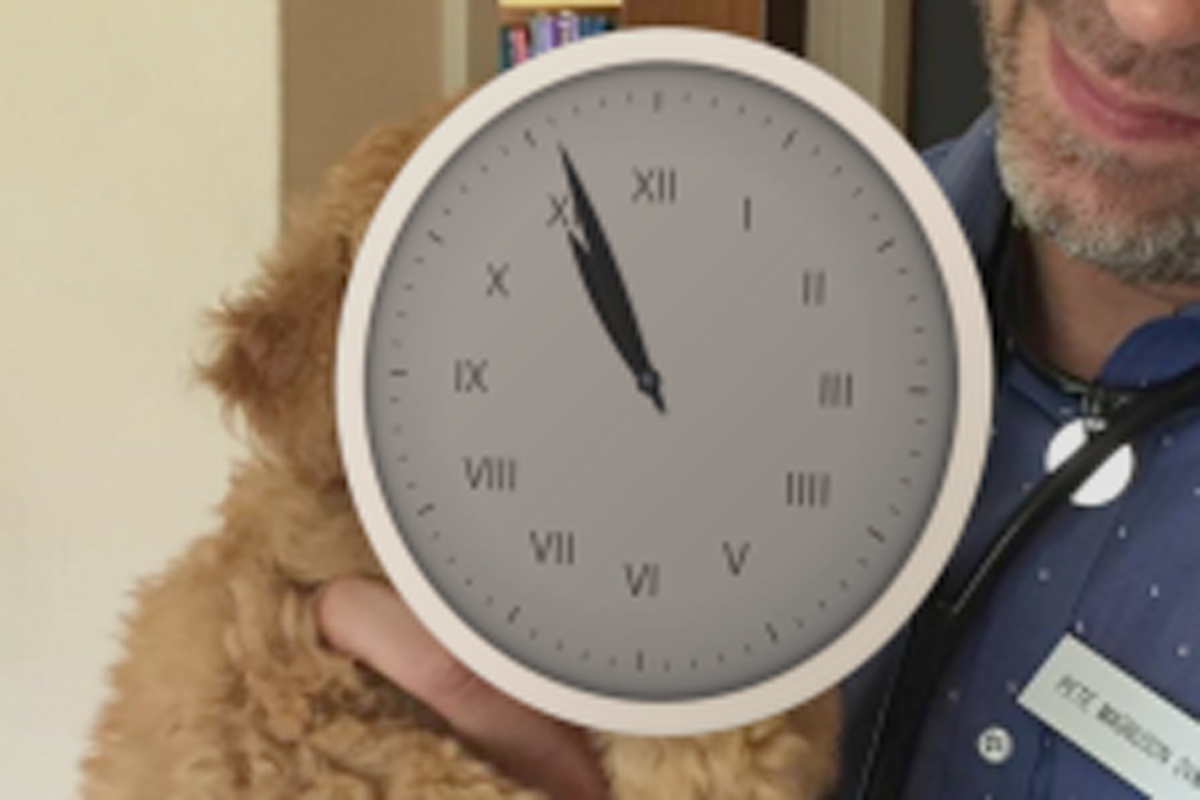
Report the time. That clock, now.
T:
10:56
